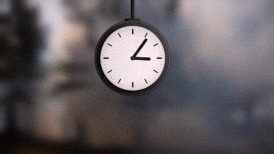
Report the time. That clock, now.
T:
3:06
